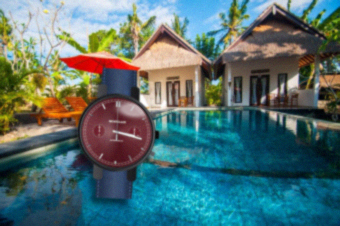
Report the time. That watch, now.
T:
3:17
